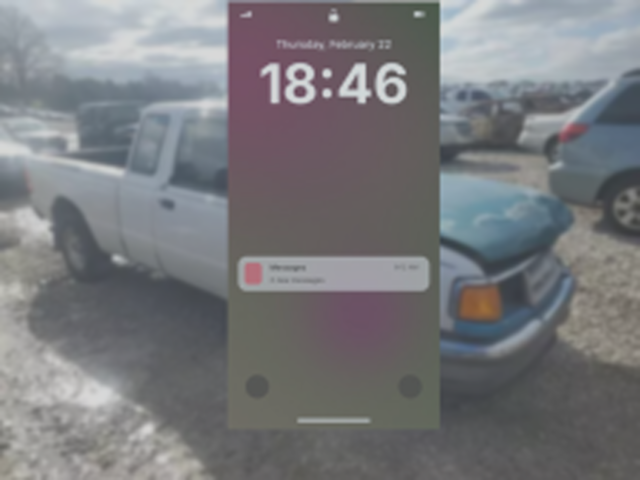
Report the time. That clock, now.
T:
18:46
